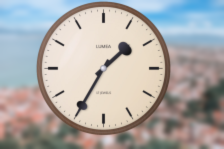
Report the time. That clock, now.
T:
1:35
